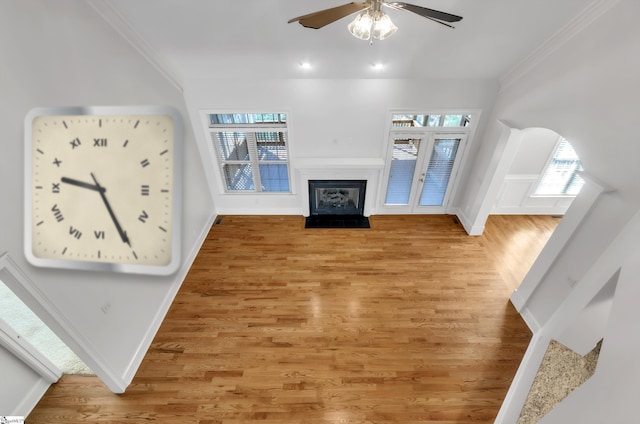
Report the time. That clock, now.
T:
9:25:25
